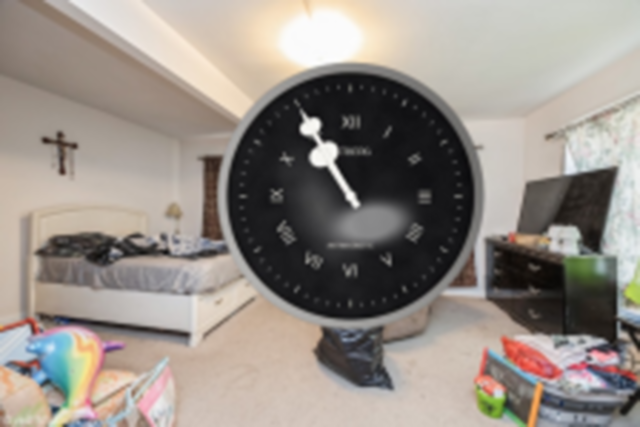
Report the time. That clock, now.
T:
10:55
